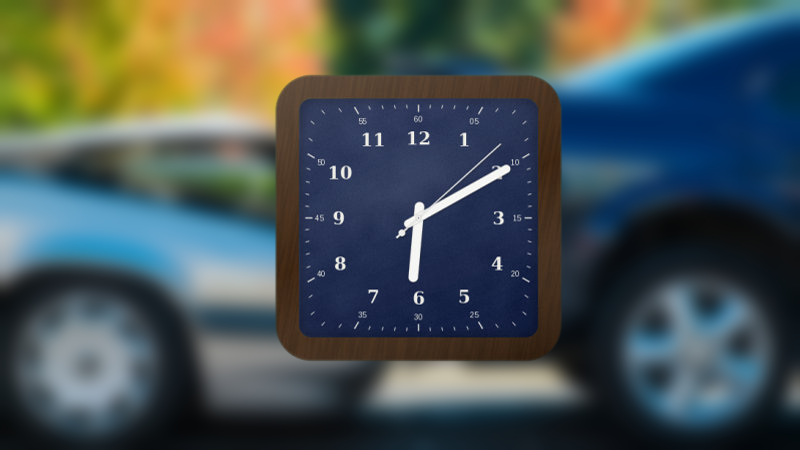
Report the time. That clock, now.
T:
6:10:08
